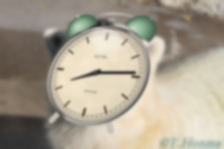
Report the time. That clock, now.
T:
8:14
